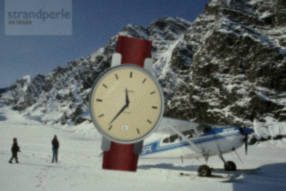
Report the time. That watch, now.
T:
11:36
